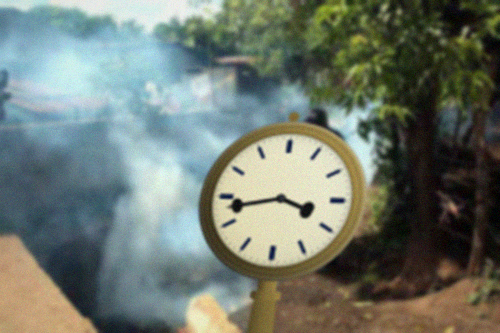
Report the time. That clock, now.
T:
3:43
